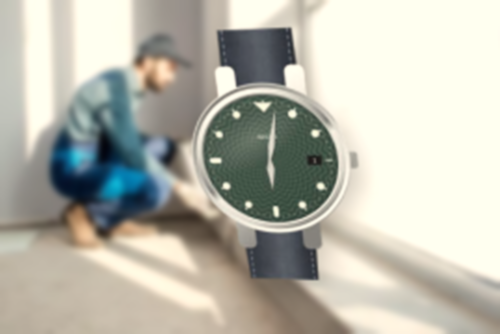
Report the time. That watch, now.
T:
6:02
